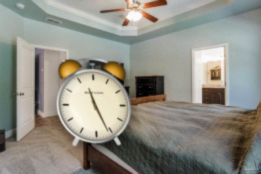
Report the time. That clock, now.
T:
11:26
